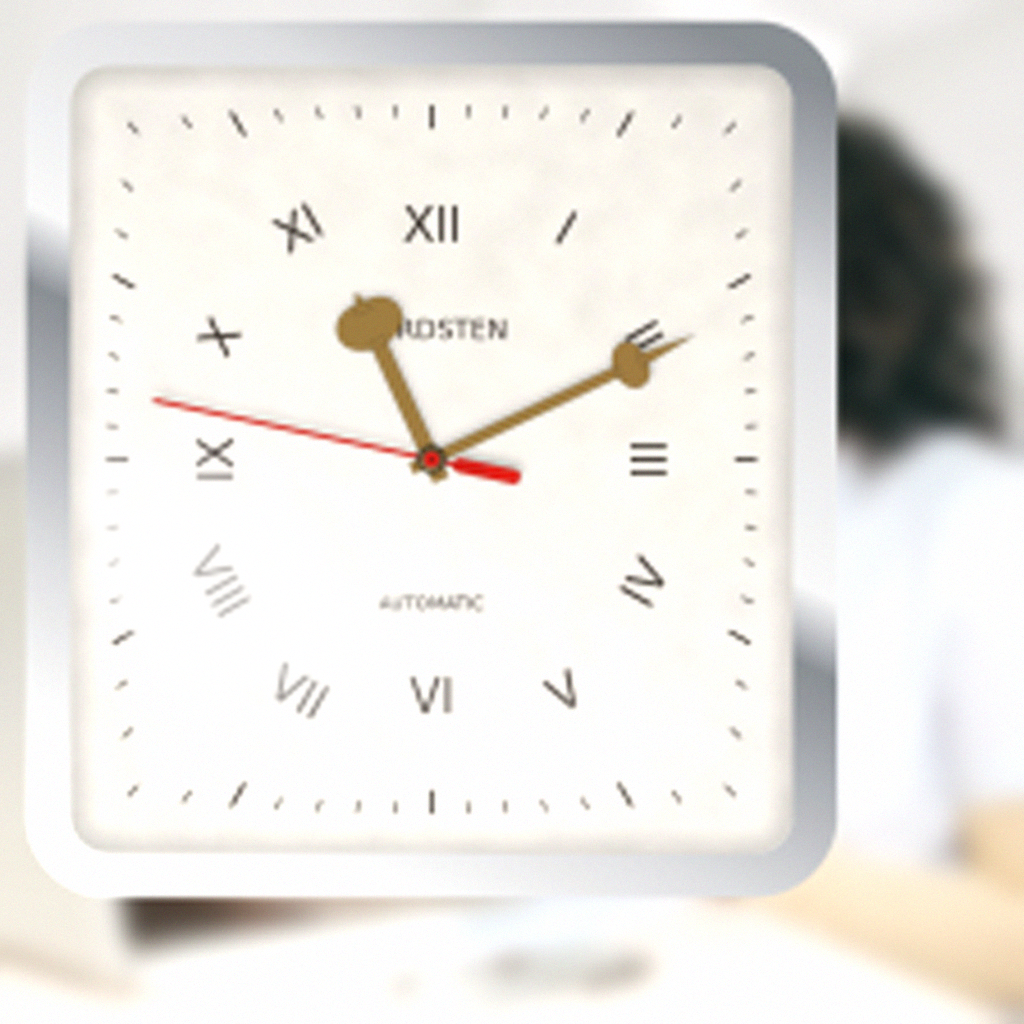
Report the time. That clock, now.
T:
11:10:47
